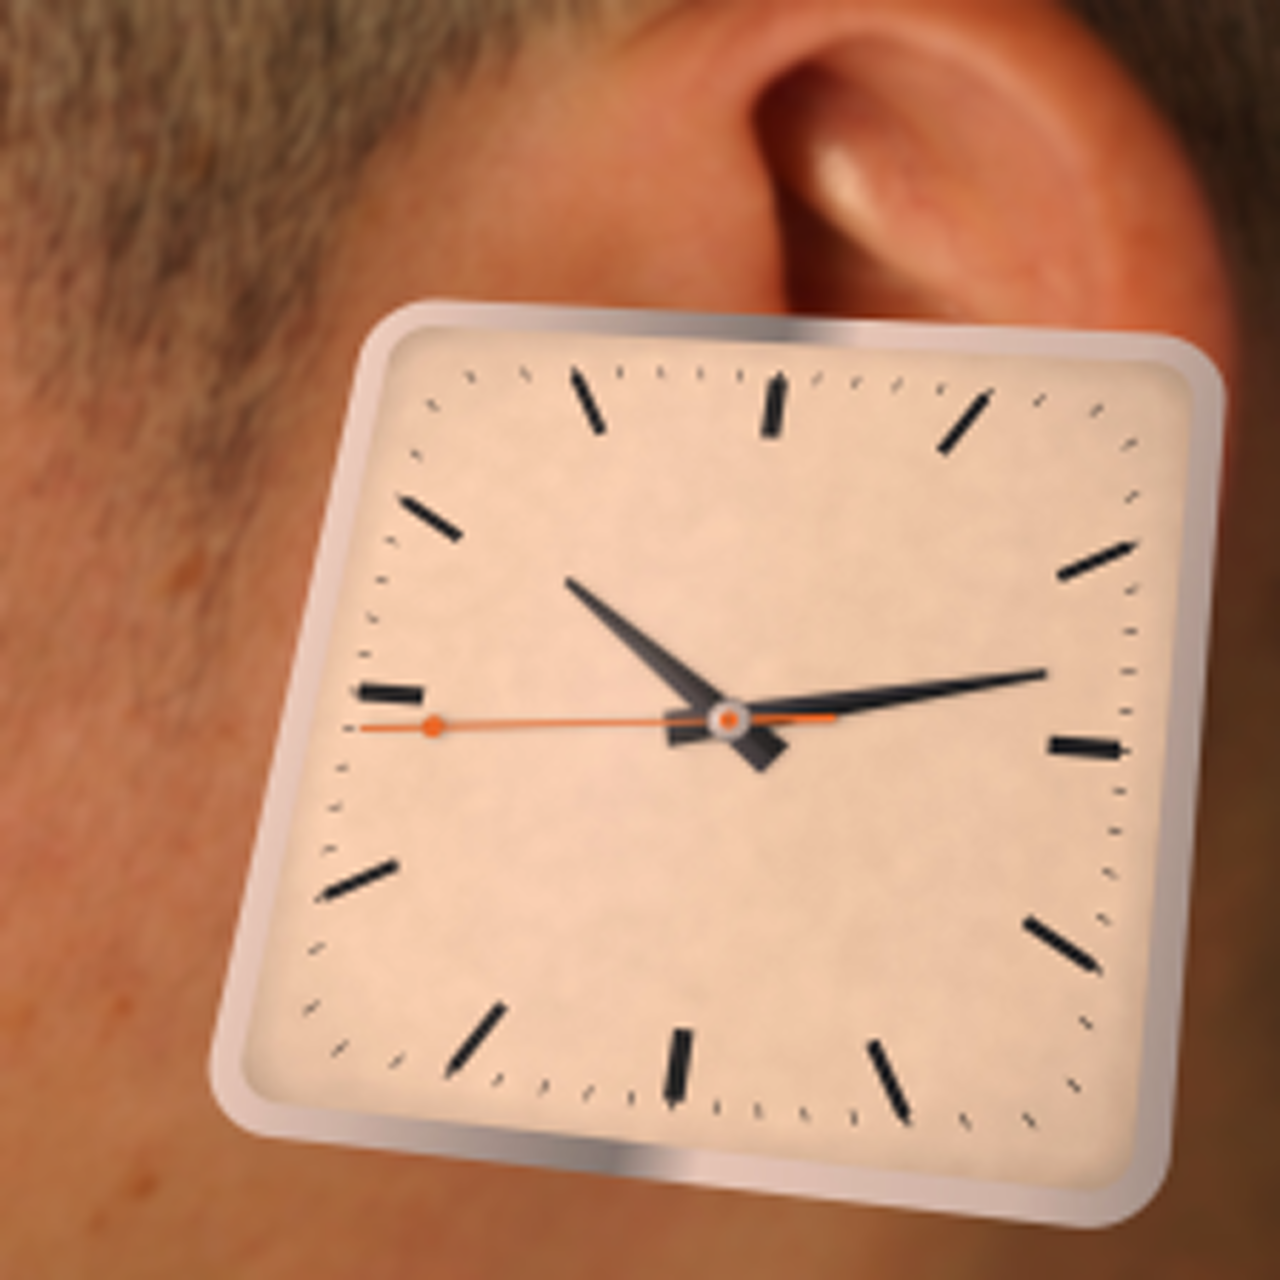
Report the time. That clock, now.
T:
10:12:44
